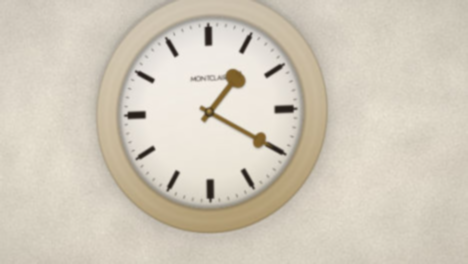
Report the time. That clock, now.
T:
1:20
